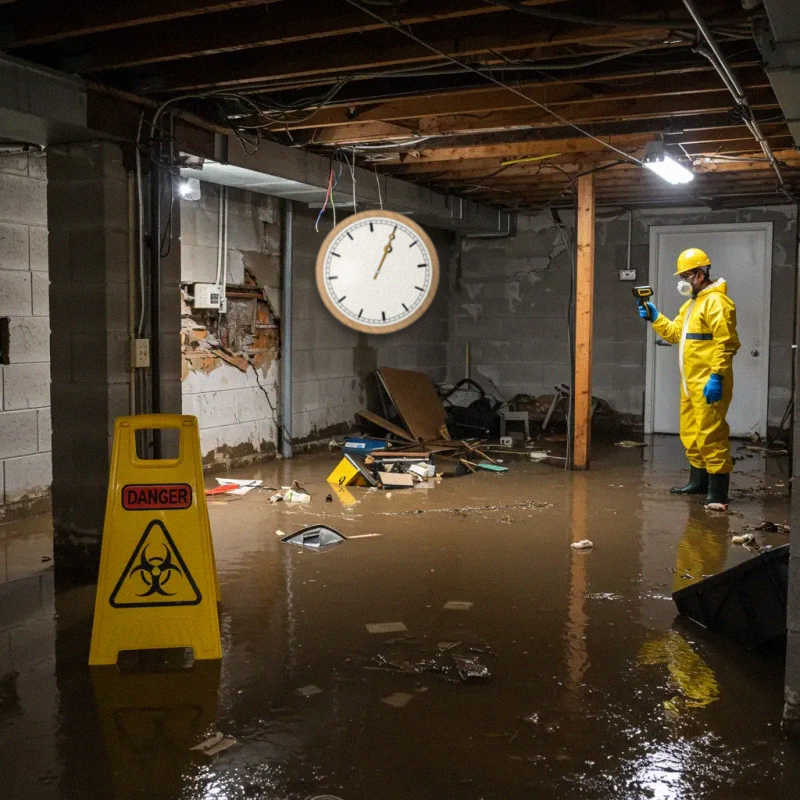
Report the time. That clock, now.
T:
1:05
